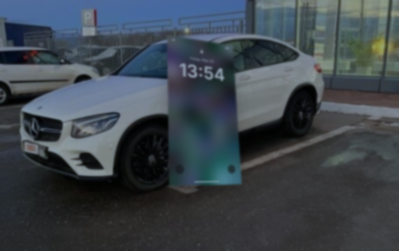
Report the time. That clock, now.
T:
13:54
